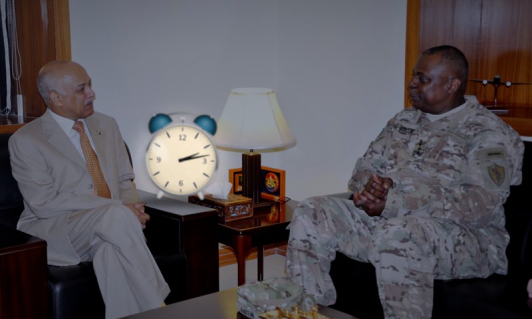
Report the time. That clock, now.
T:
2:13
